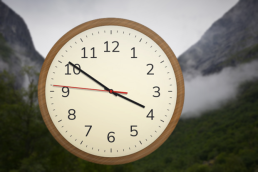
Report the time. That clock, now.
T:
3:50:46
